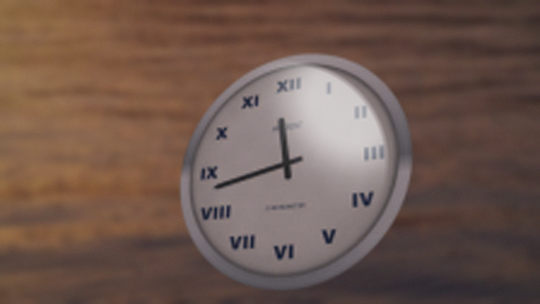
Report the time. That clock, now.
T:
11:43
